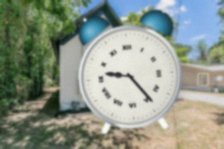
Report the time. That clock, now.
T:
9:24
